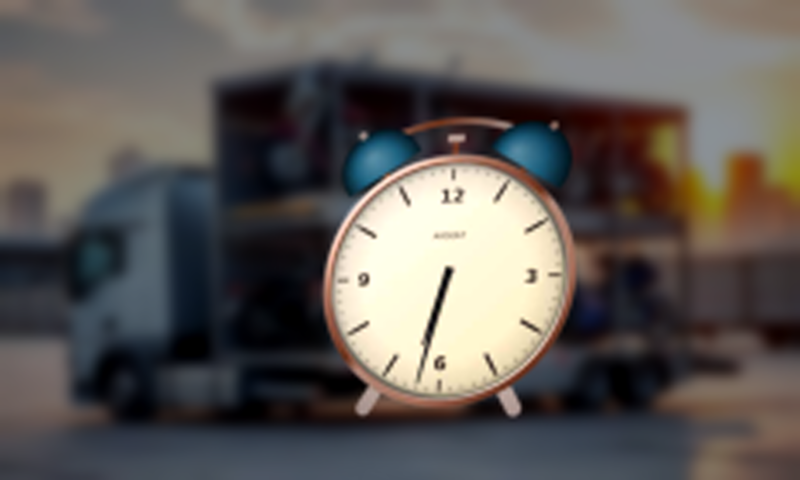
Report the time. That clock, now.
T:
6:32
